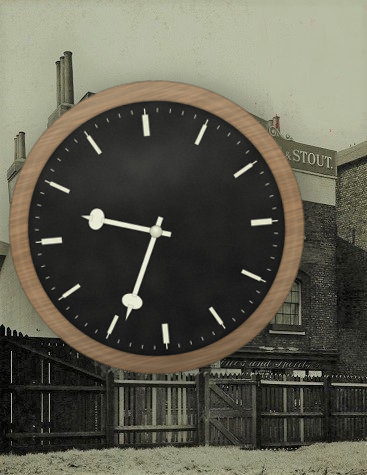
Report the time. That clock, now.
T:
9:34
